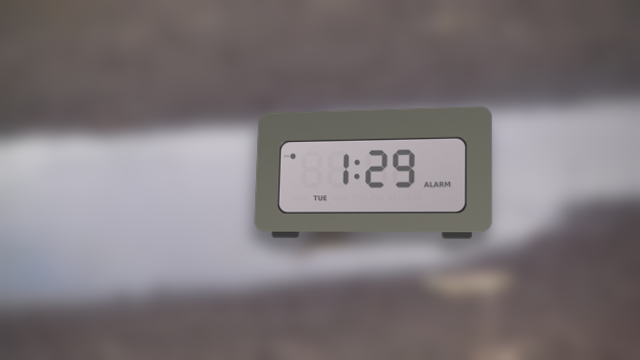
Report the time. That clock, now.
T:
1:29
